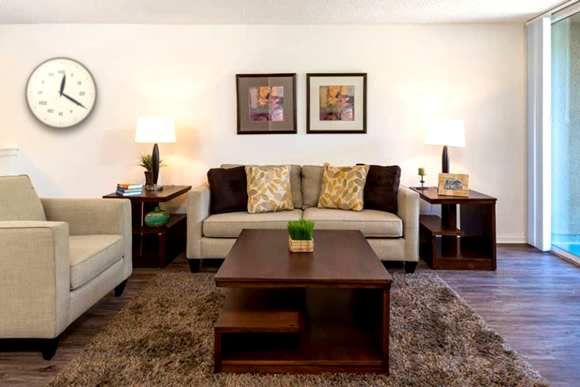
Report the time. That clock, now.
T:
12:20
